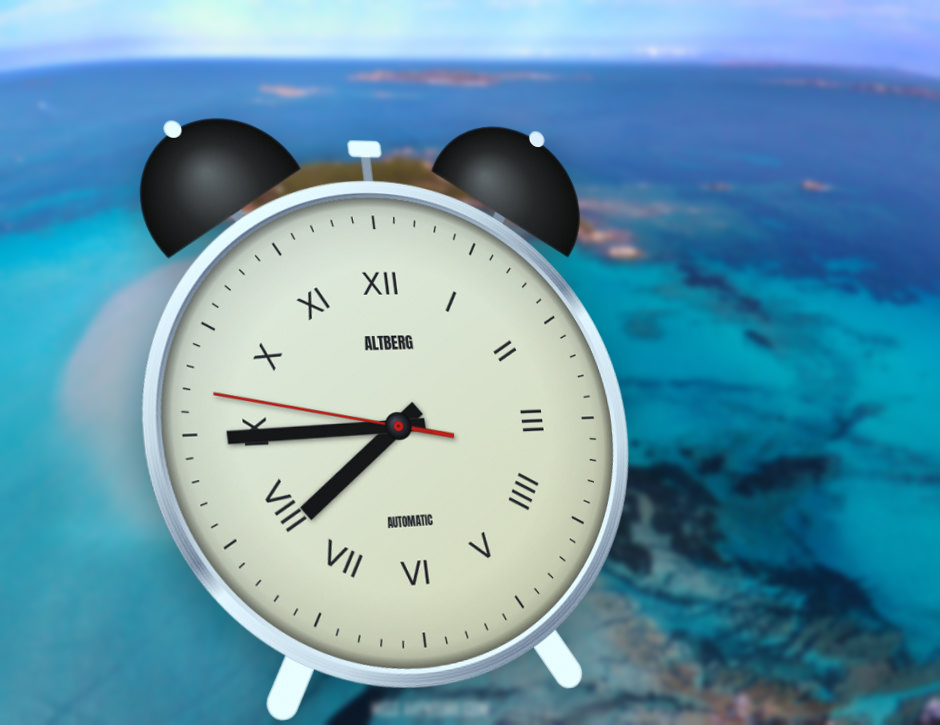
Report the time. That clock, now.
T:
7:44:47
